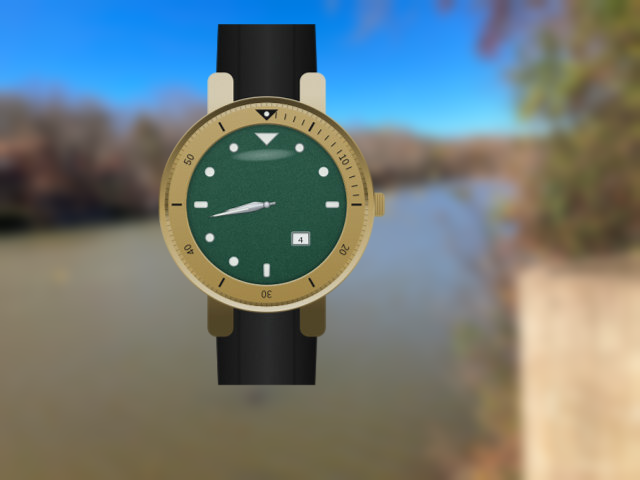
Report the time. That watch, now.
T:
8:43
